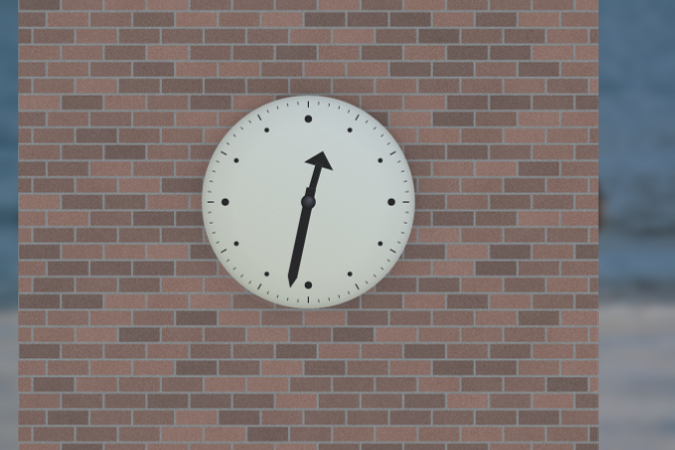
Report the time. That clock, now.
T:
12:32
